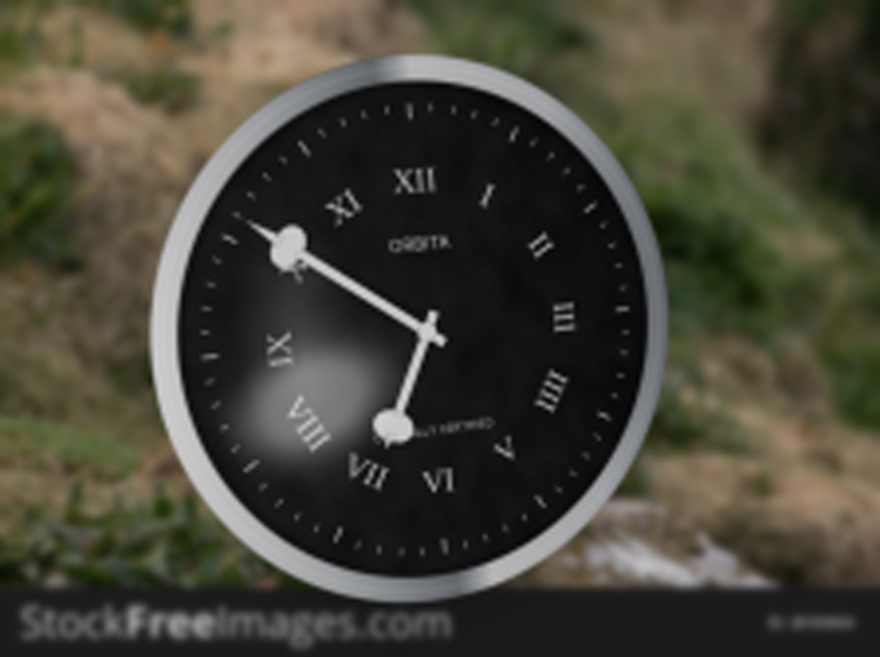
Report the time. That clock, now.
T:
6:51
